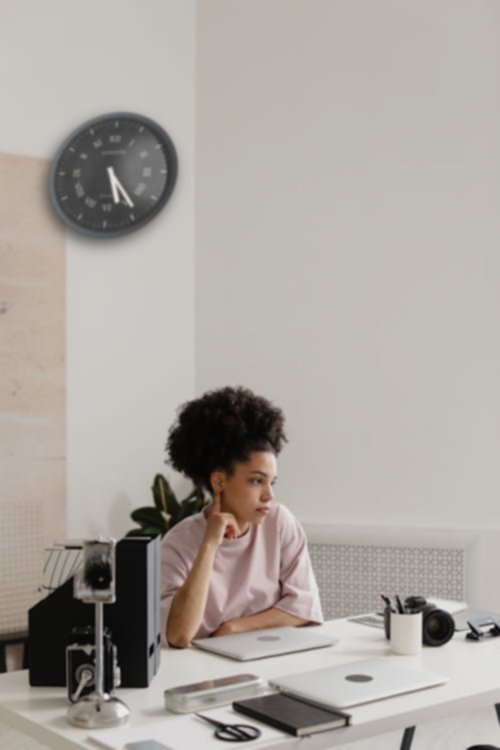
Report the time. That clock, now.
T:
5:24
